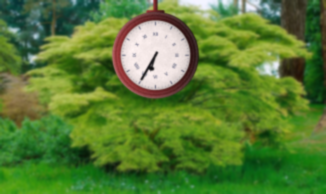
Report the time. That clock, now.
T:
6:35
